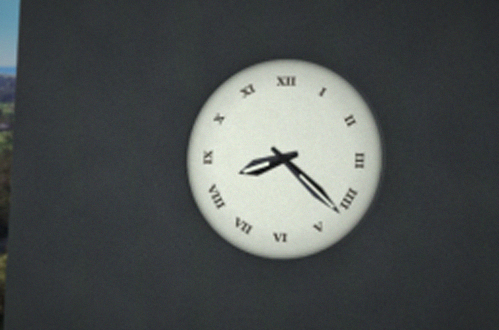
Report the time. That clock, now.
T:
8:22
